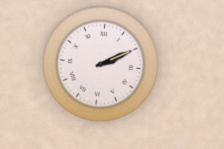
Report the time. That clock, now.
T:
2:10
